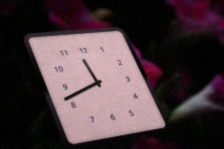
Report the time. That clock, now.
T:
11:42
